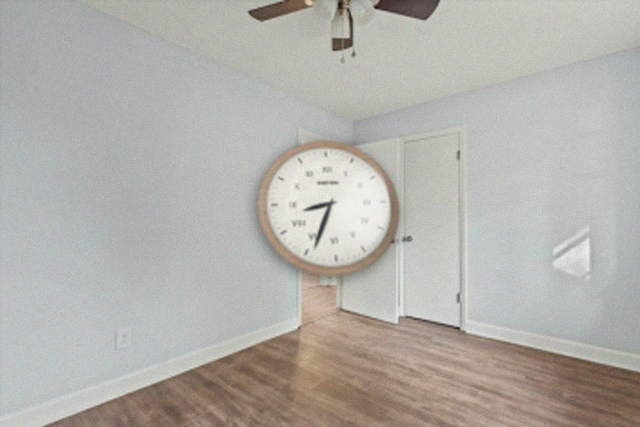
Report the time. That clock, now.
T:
8:34
